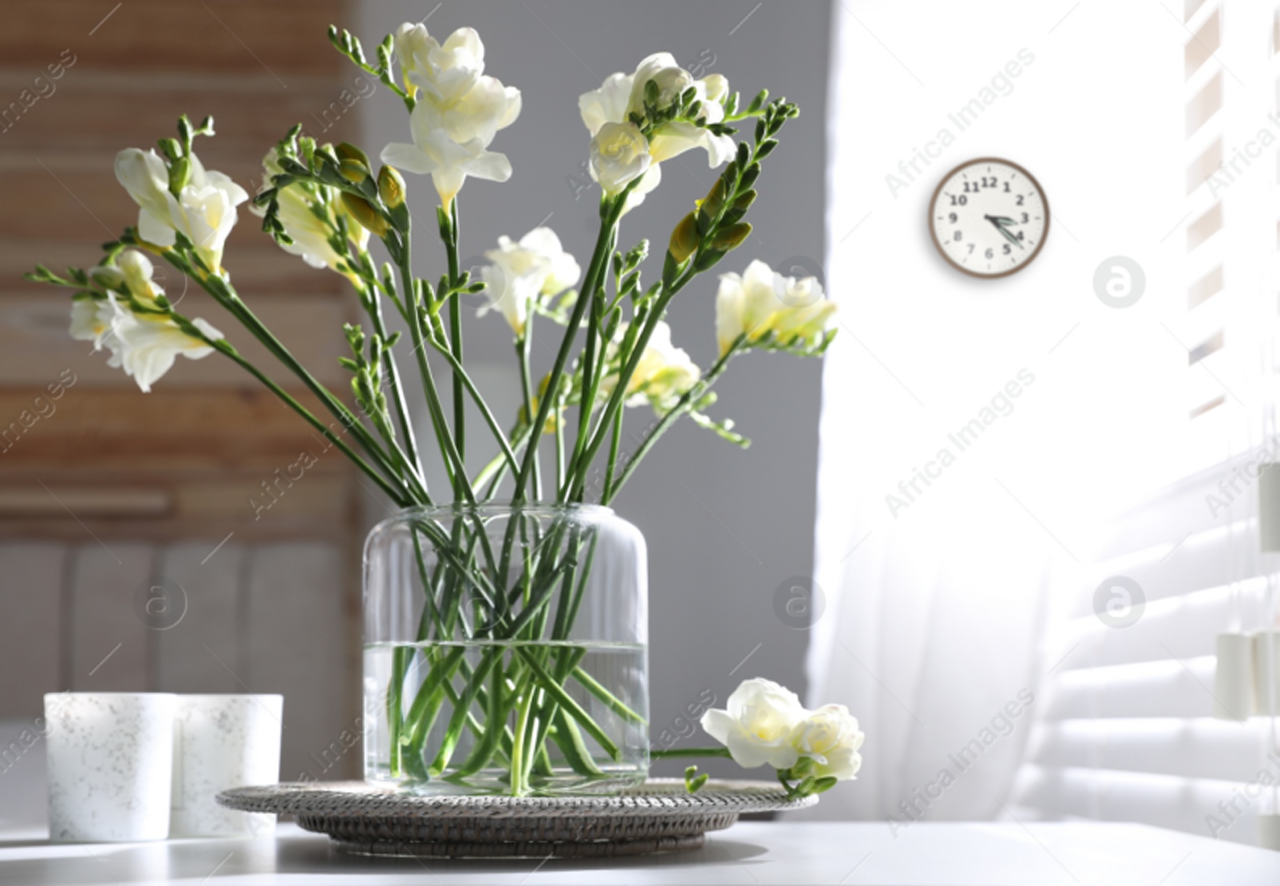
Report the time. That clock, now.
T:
3:22
